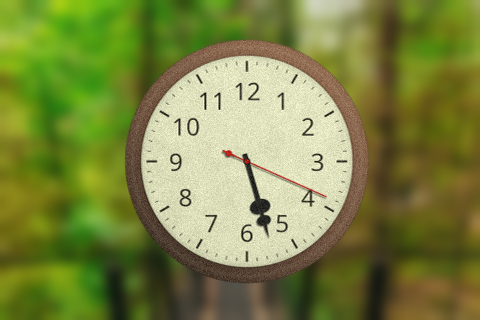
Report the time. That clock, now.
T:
5:27:19
